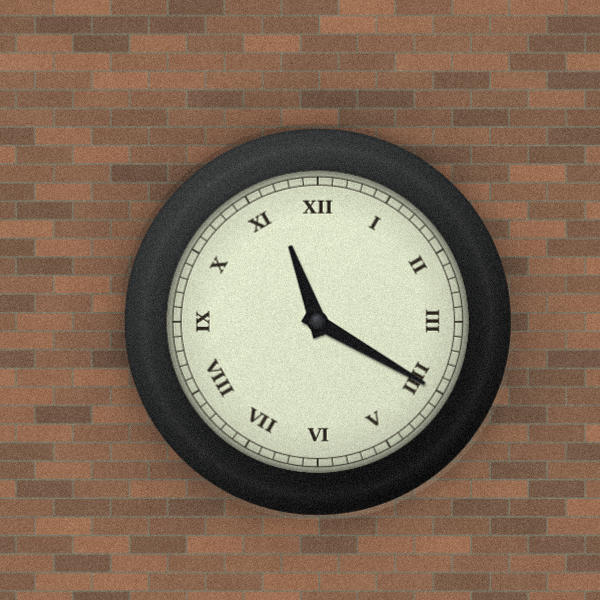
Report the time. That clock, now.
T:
11:20
